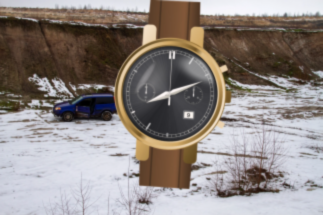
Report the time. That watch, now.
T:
8:11
